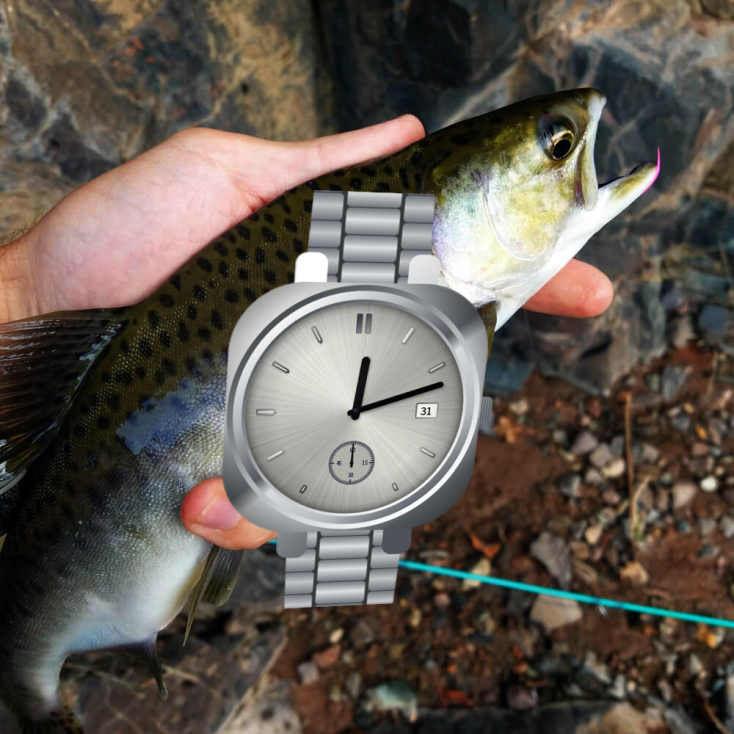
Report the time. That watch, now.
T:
12:12
